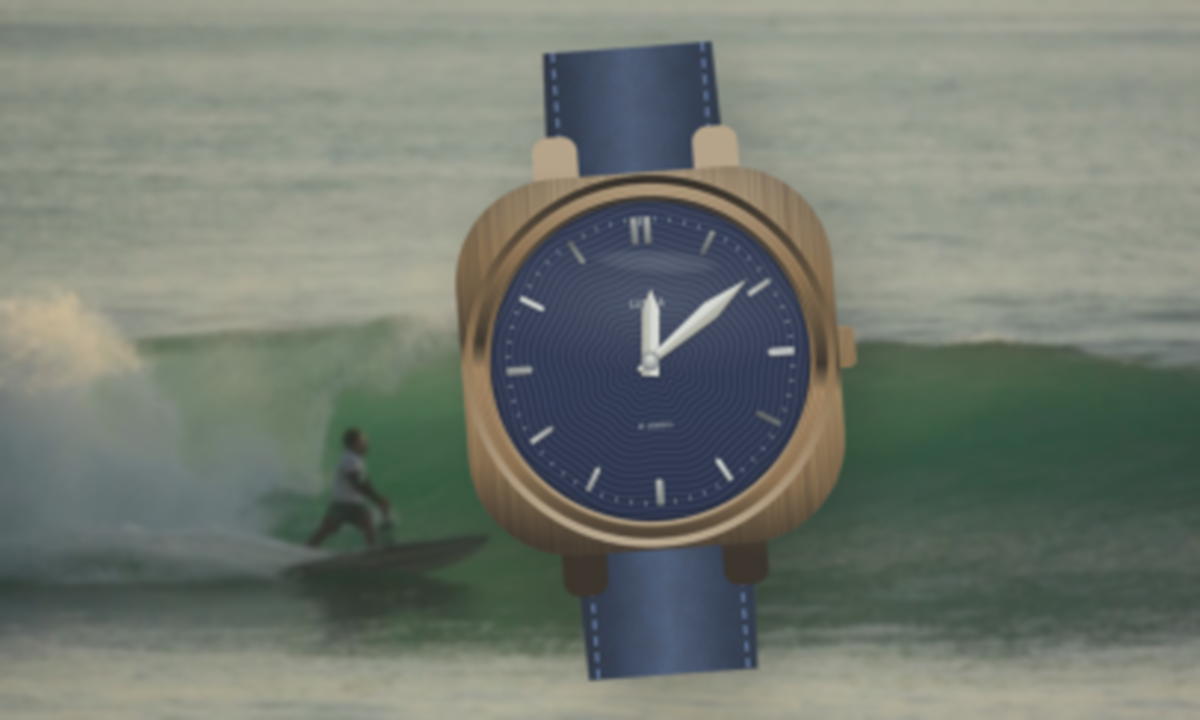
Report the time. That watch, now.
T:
12:09
